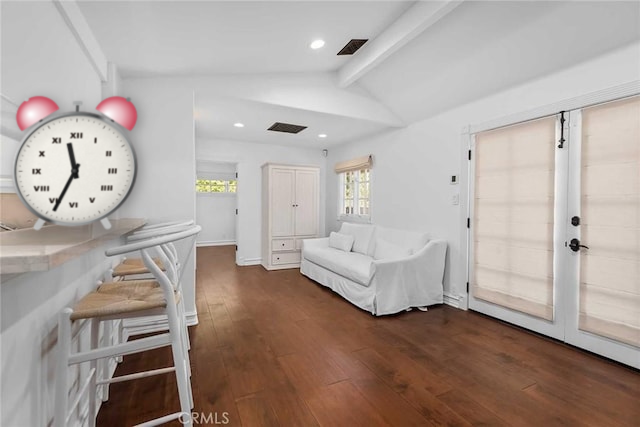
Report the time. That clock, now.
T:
11:34
